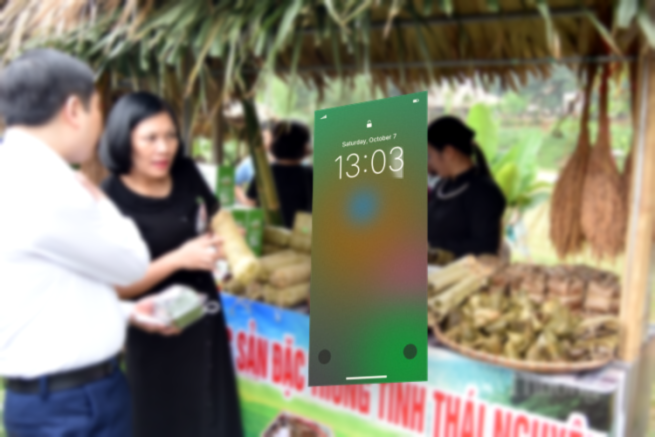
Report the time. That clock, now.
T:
13:03
